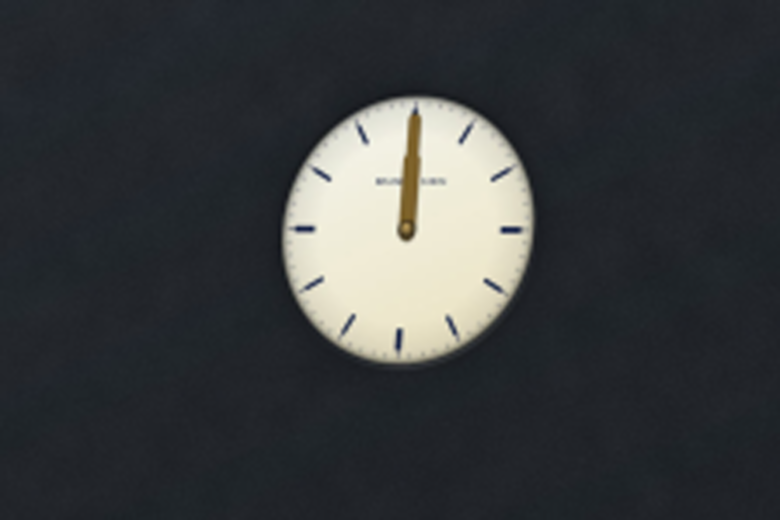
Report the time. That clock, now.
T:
12:00
